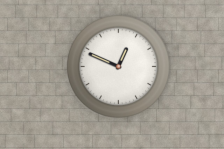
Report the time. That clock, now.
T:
12:49
